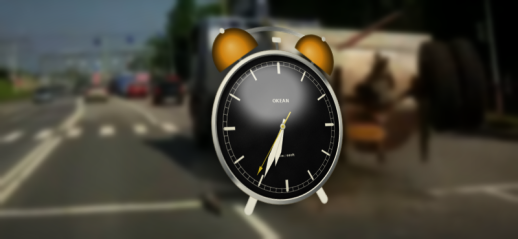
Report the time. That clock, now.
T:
6:34:36
